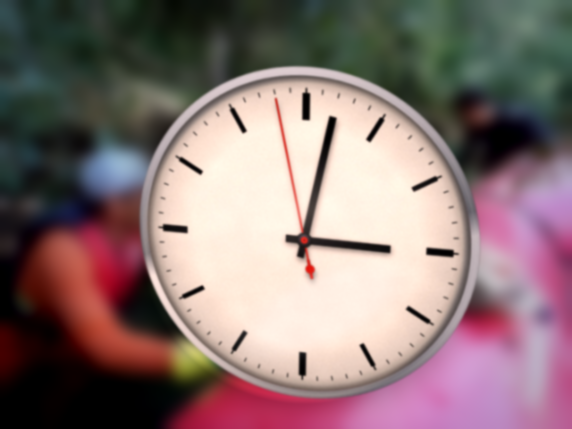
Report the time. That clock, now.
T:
3:01:58
